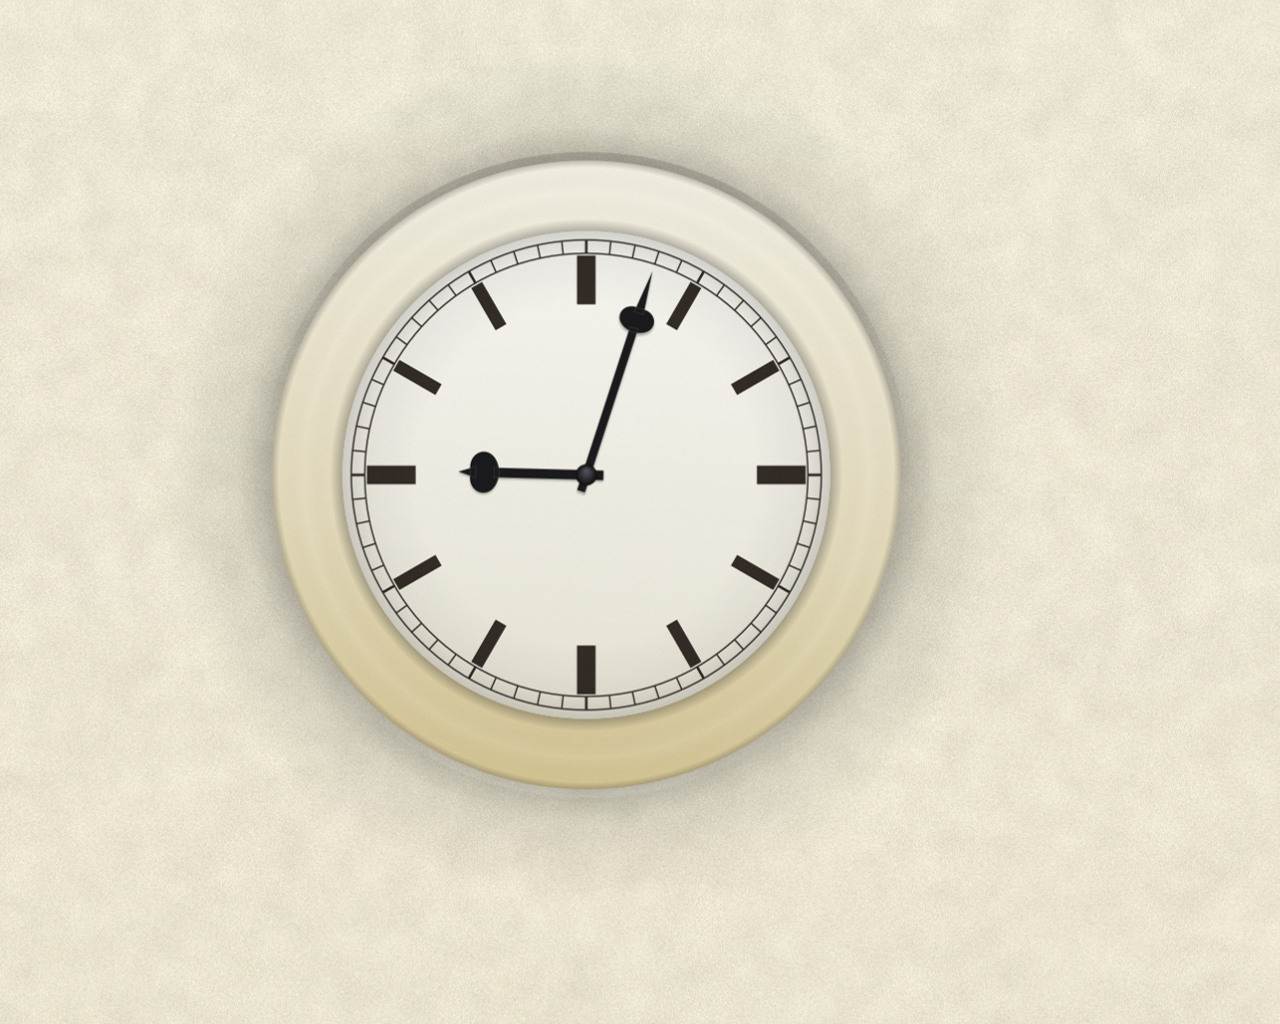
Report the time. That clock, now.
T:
9:03
